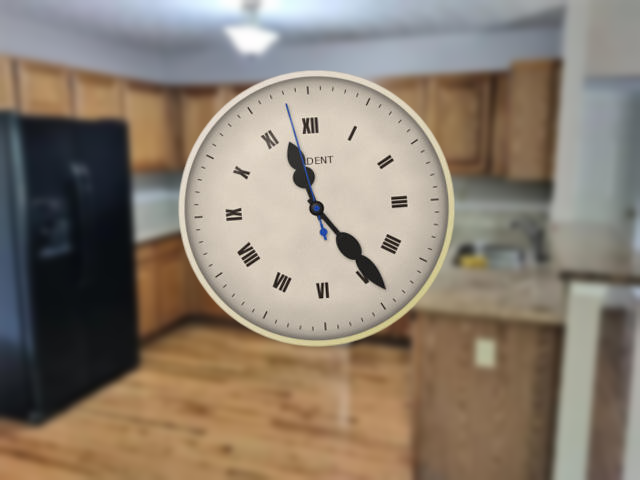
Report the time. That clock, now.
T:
11:23:58
